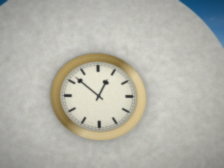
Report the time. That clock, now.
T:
12:52
